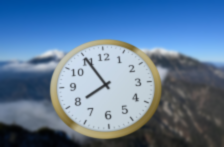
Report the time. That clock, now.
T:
7:55
